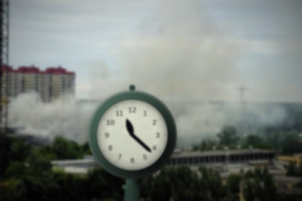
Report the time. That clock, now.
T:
11:22
